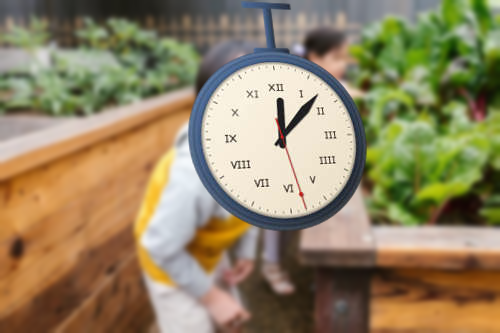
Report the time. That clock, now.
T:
12:07:28
